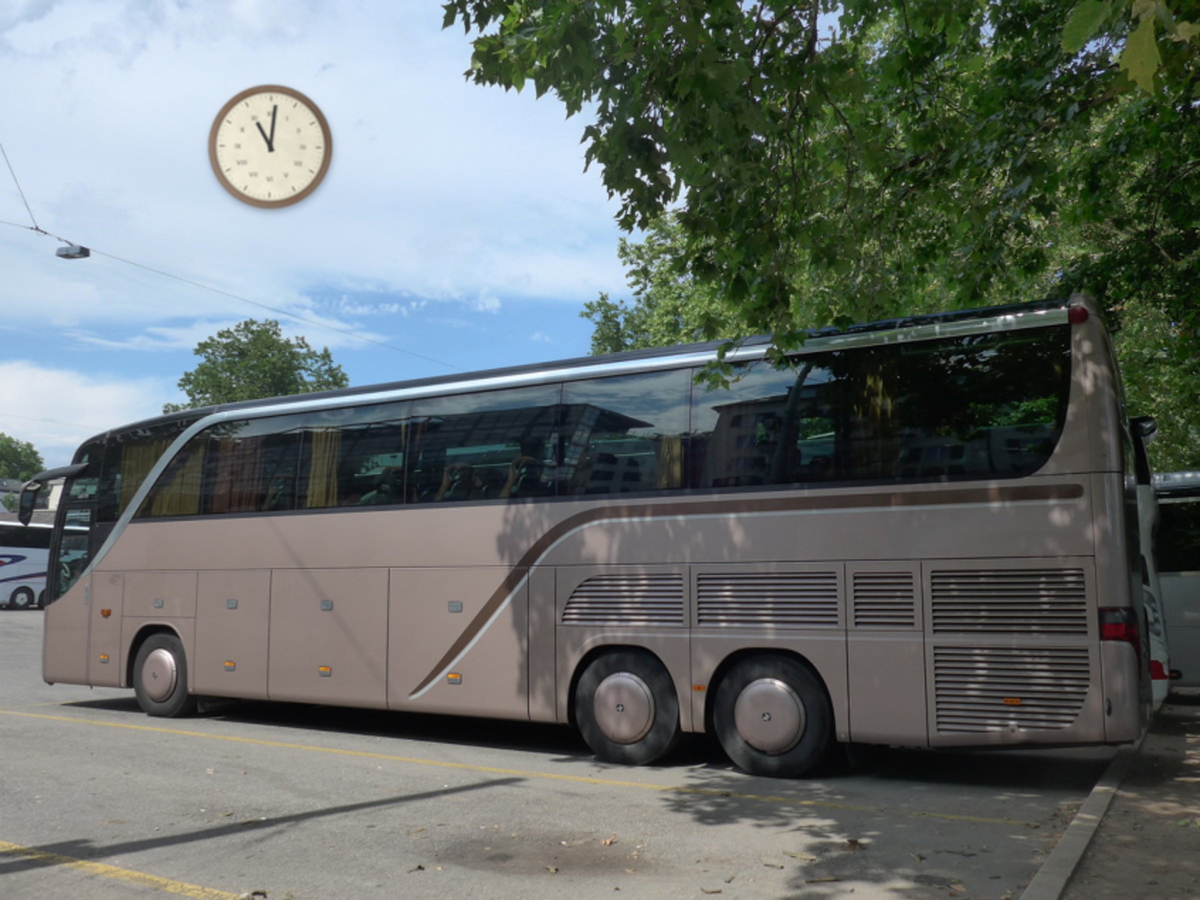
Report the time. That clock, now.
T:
11:01
